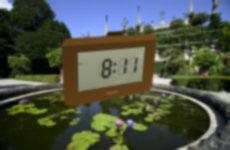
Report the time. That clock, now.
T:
8:11
